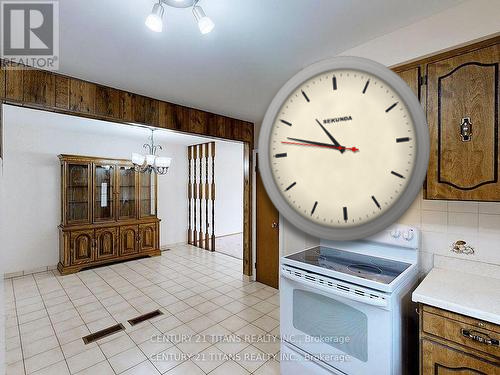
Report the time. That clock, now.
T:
10:47:47
